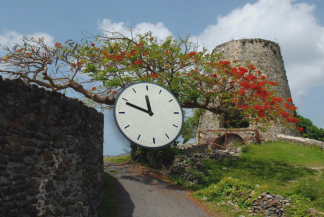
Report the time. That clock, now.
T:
11:49
